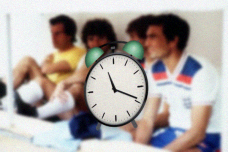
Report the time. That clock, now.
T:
11:19
